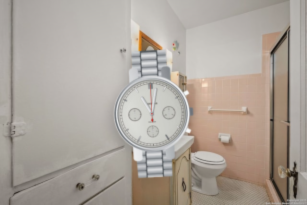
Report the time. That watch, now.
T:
11:02
